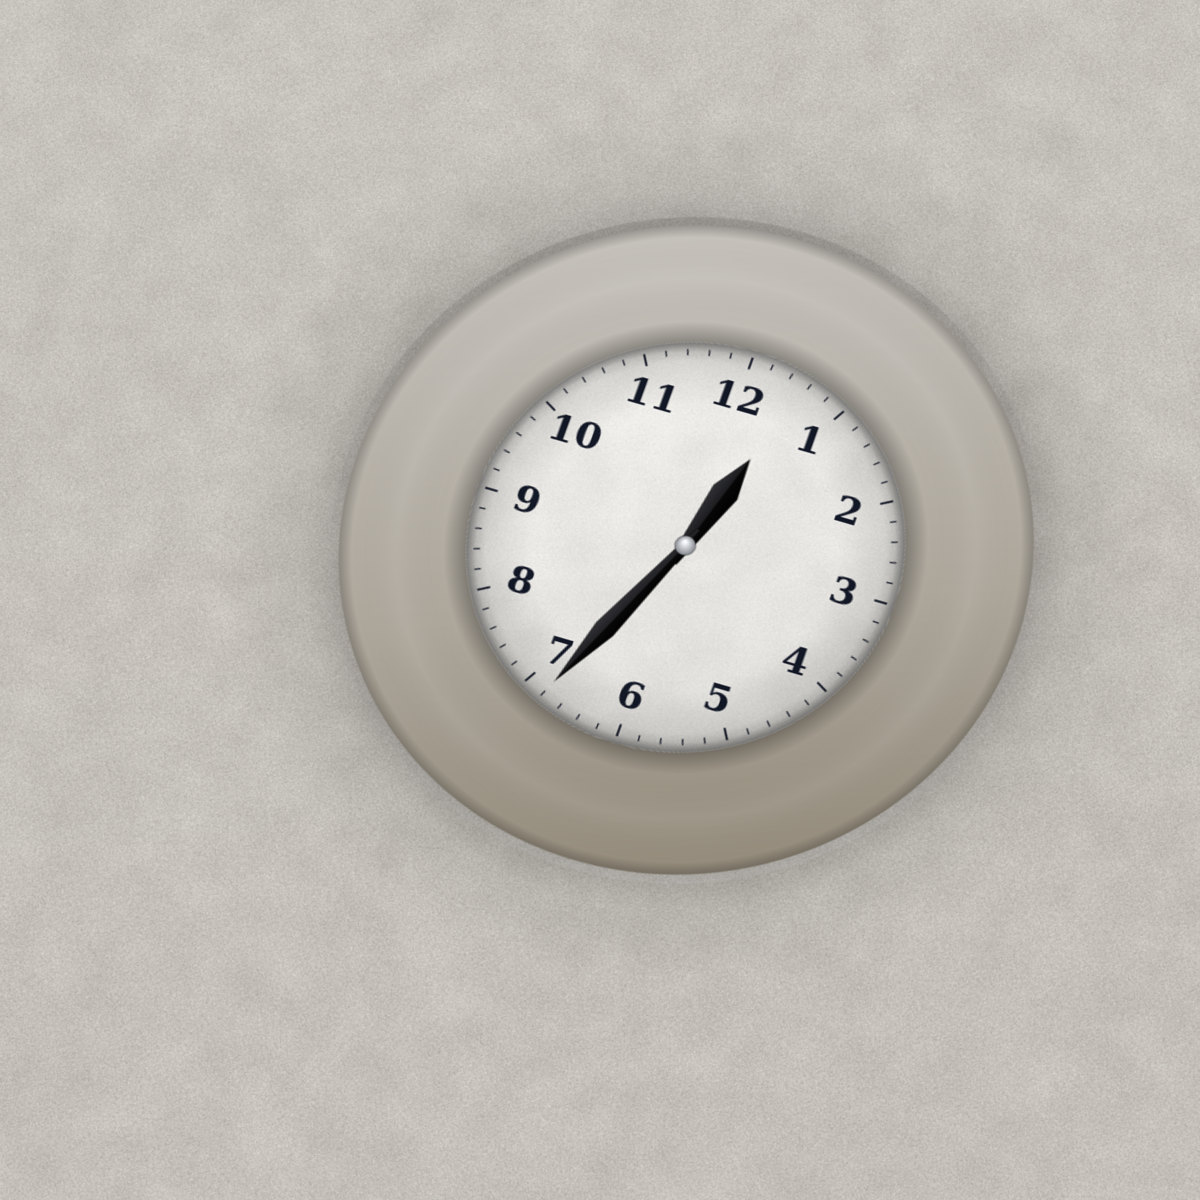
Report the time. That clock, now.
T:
12:34
